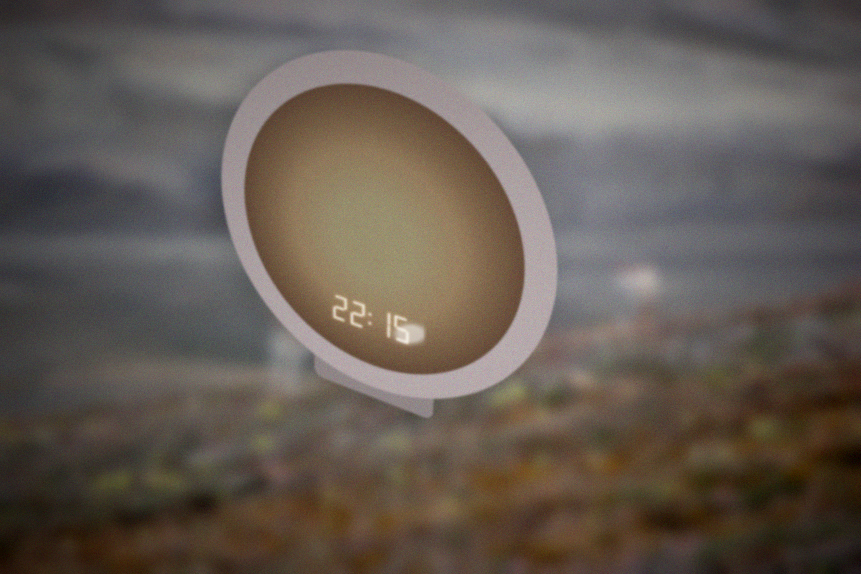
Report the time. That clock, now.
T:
22:15
